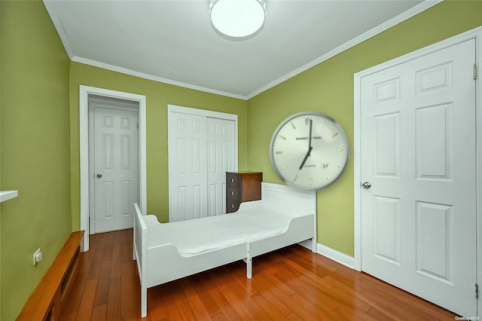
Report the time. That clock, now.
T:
7:01
